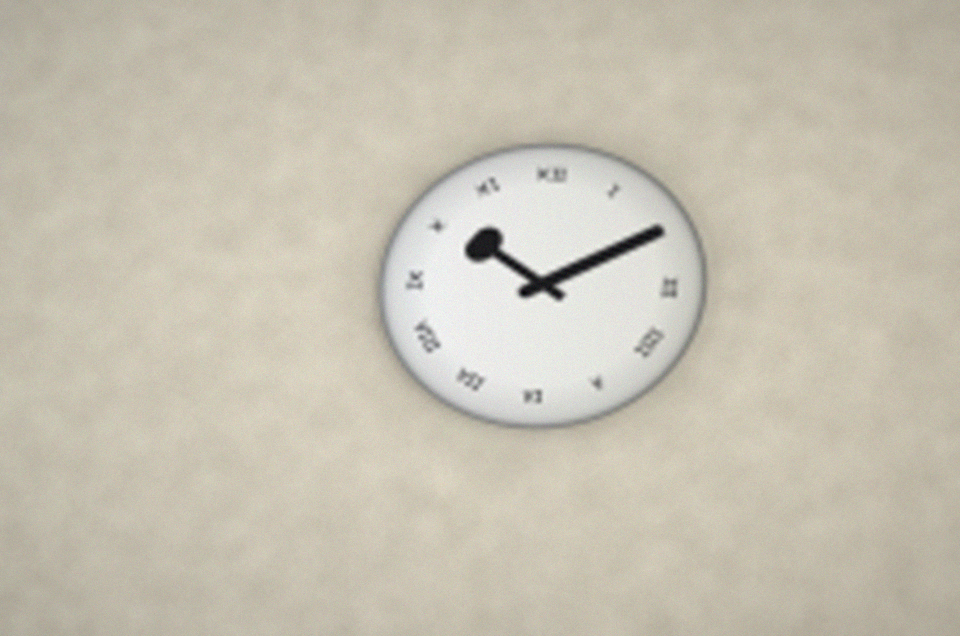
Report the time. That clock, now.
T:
10:10
